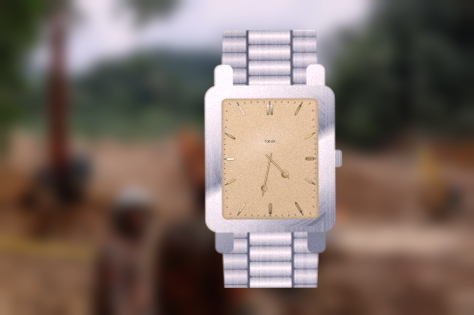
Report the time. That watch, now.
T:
4:32
